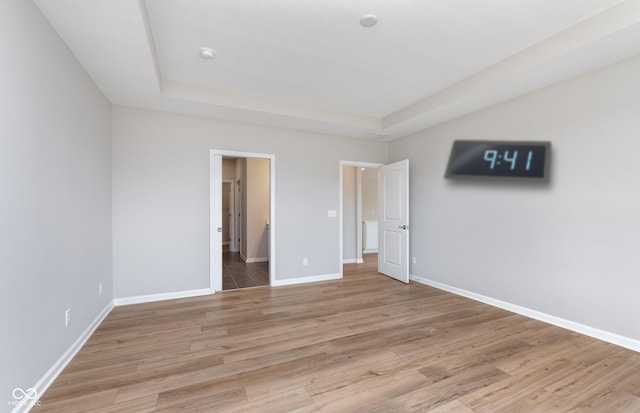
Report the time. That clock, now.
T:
9:41
